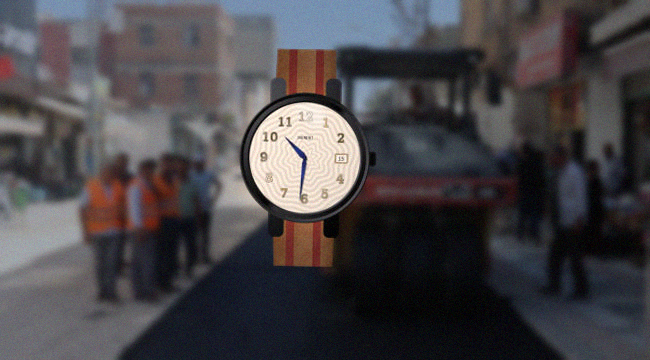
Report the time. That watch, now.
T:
10:31
